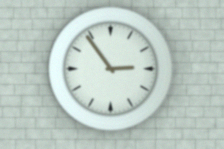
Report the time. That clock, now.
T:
2:54
